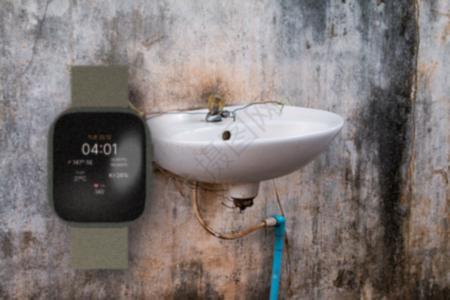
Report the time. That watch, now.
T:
4:01
